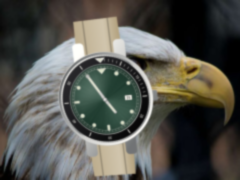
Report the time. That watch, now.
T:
4:55
